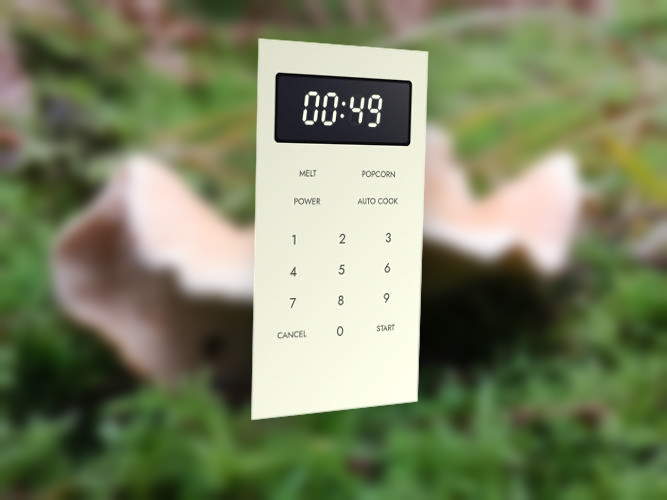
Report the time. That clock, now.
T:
0:49
